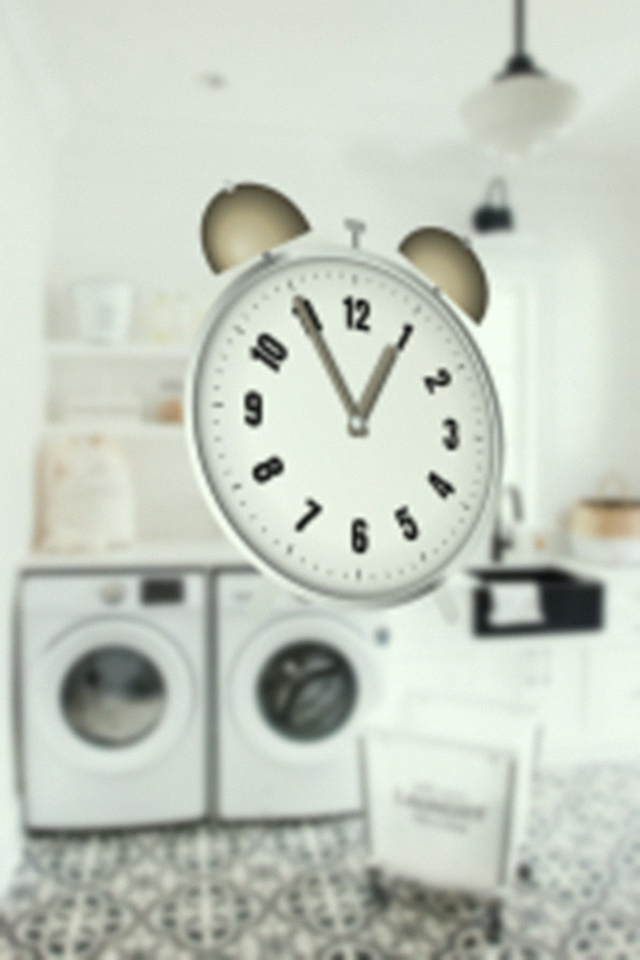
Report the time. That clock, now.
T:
12:55
